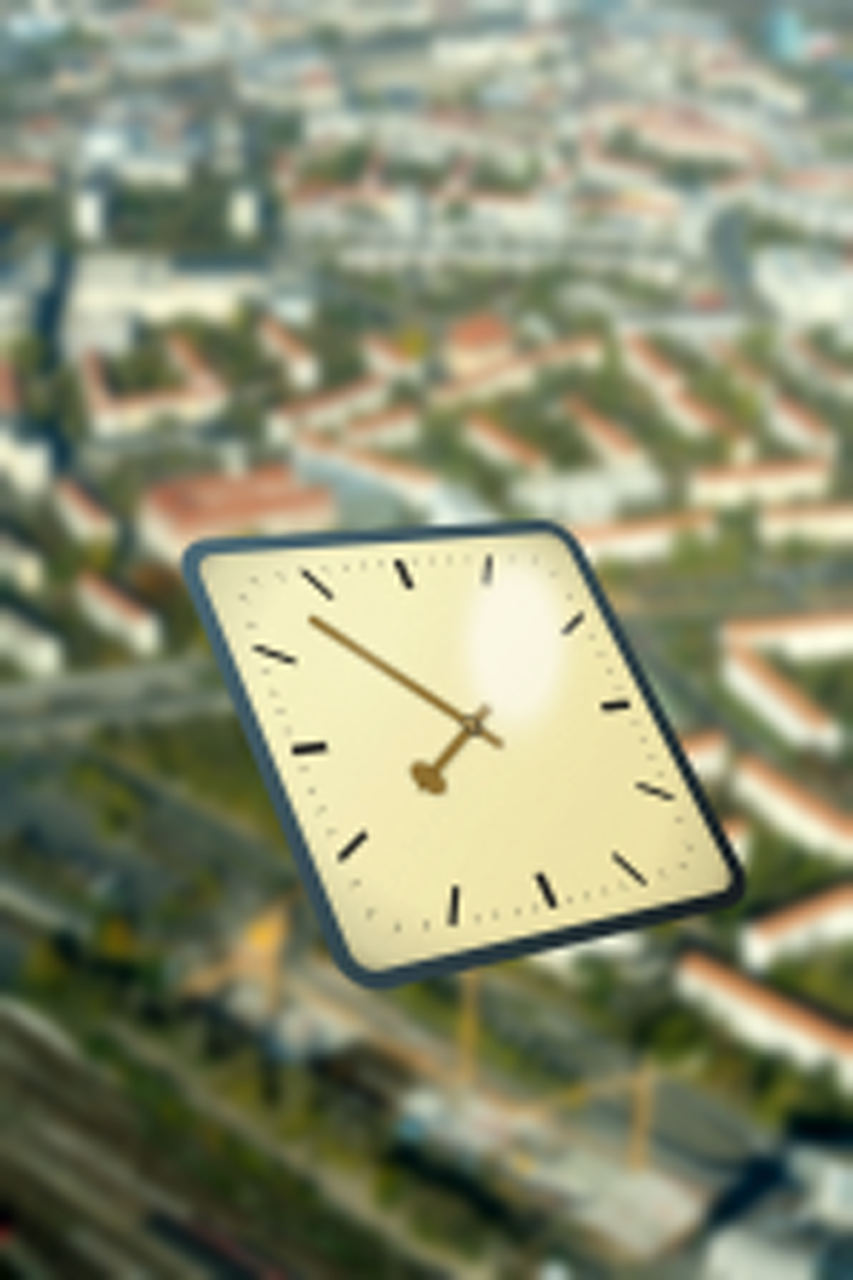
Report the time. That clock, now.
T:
7:53
